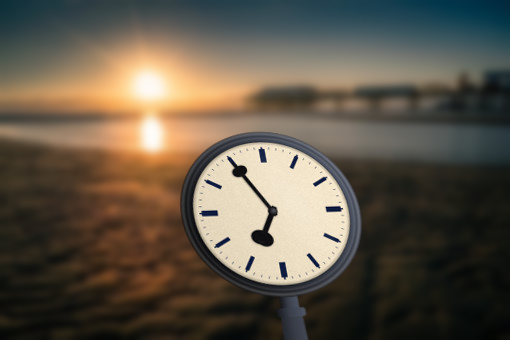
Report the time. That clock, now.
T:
6:55
